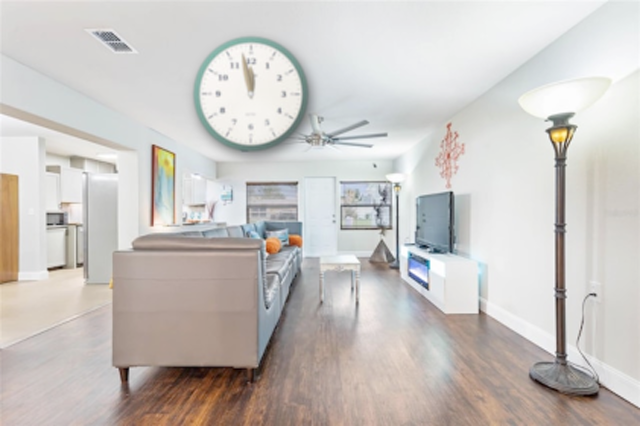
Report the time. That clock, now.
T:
11:58
